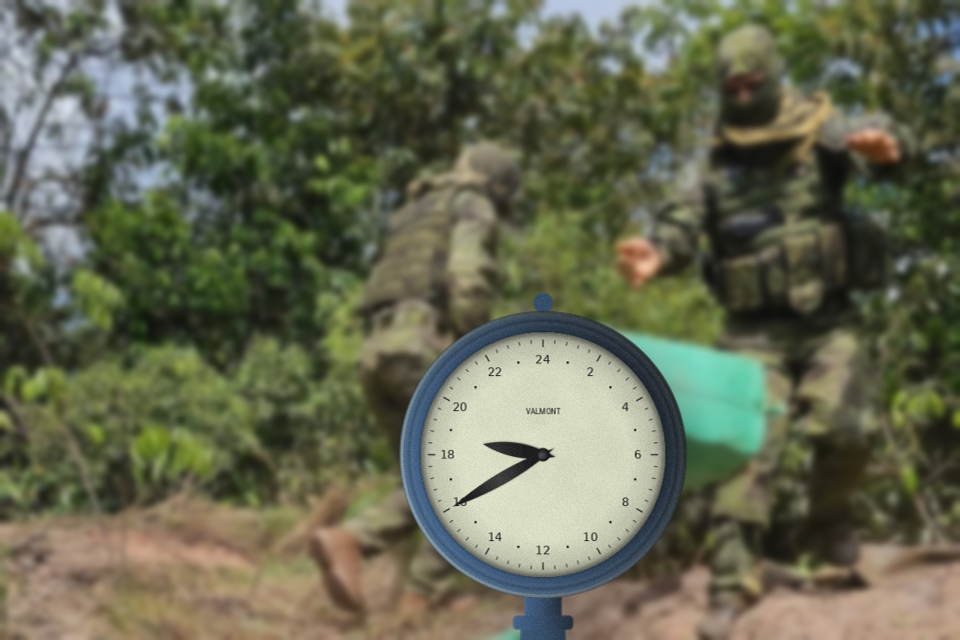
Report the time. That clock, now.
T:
18:40
